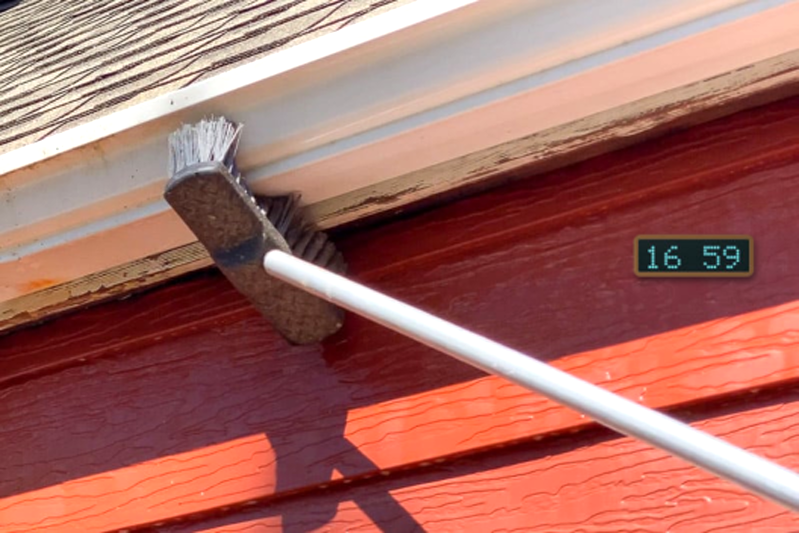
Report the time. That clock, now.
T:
16:59
